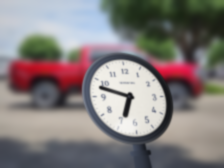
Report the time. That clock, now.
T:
6:48
